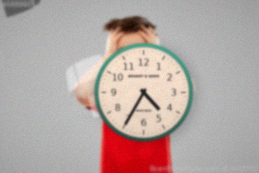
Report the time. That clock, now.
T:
4:35
